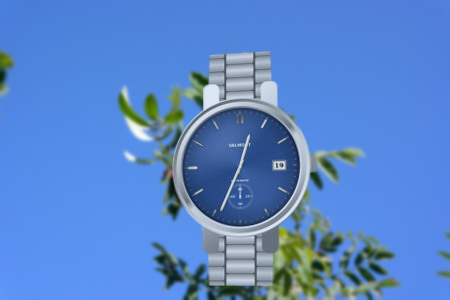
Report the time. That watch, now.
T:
12:34
